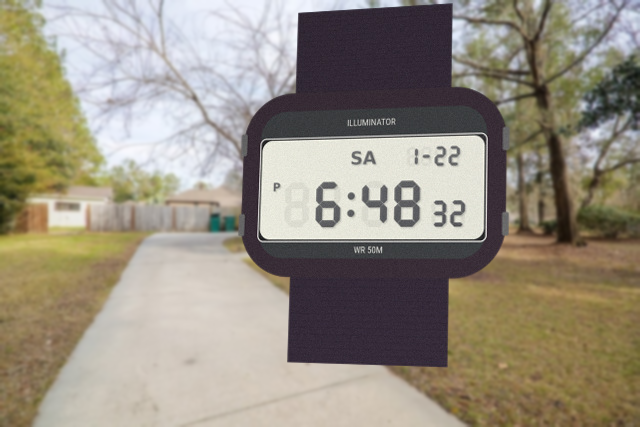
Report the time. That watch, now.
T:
6:48:32
